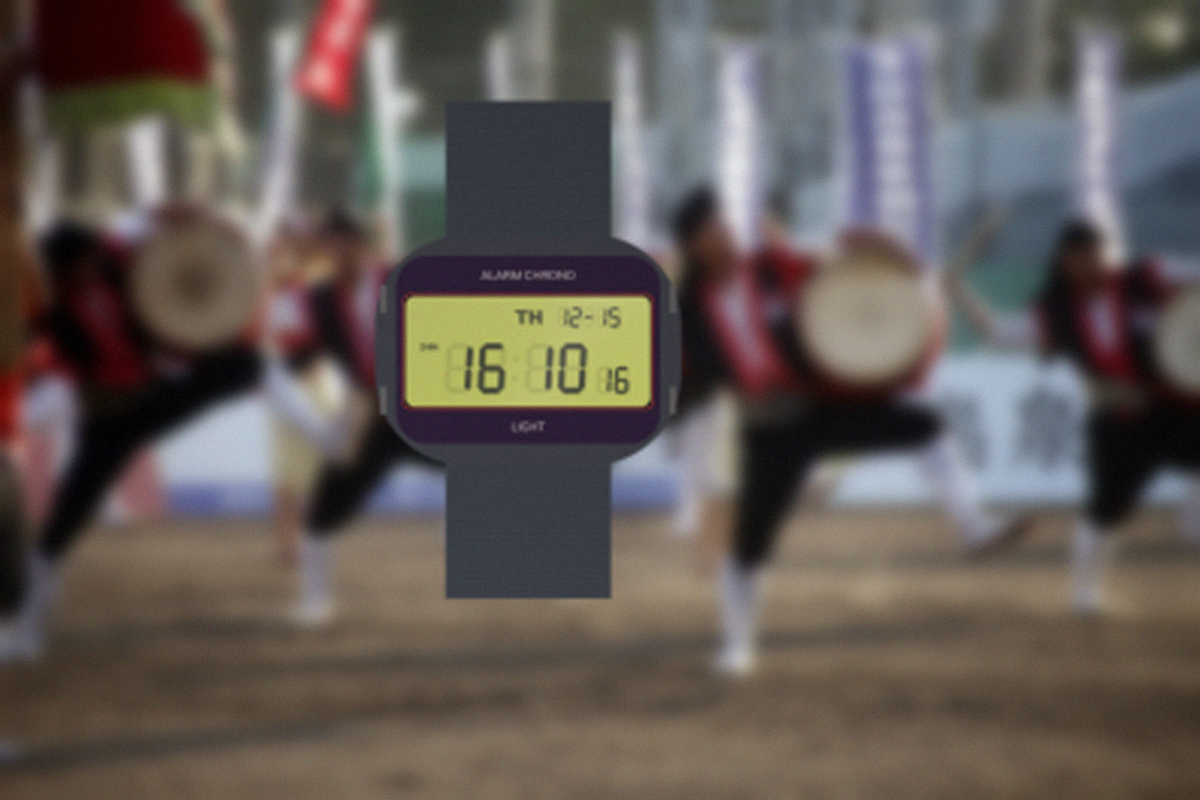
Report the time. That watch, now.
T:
16:10:16
